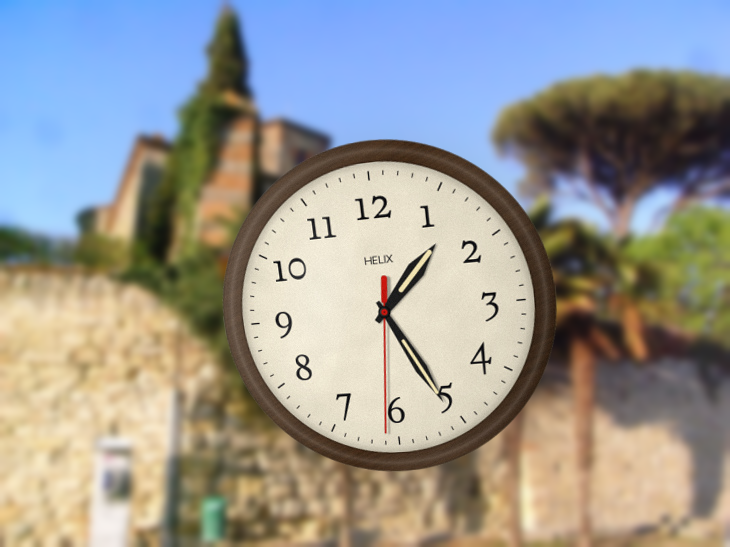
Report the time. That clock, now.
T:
1:25:31
